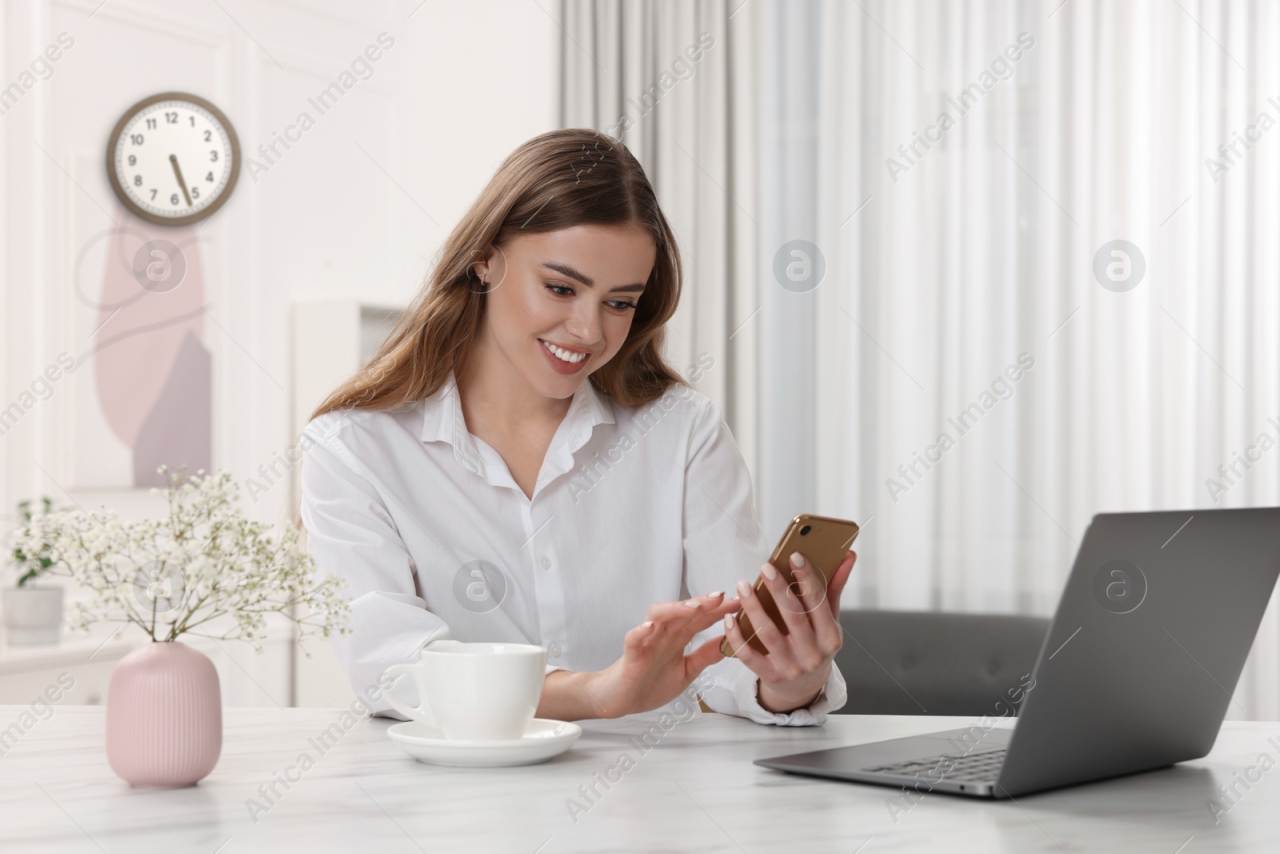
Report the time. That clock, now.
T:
5:27
